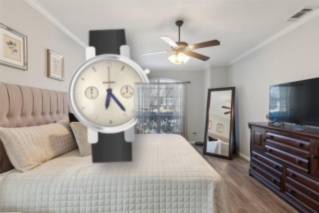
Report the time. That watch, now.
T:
6:24
